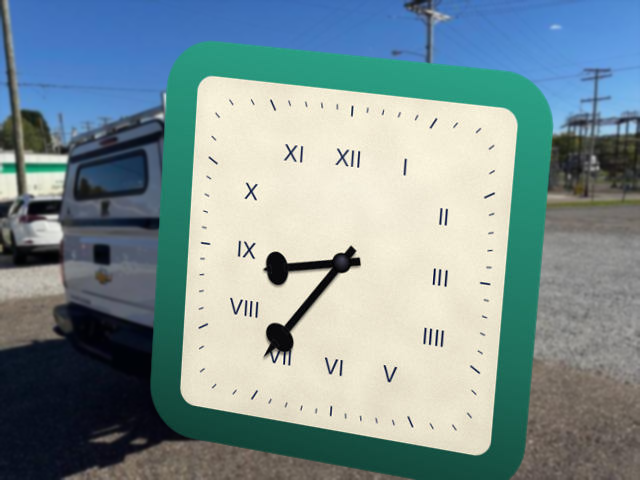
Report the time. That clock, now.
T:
8:36
